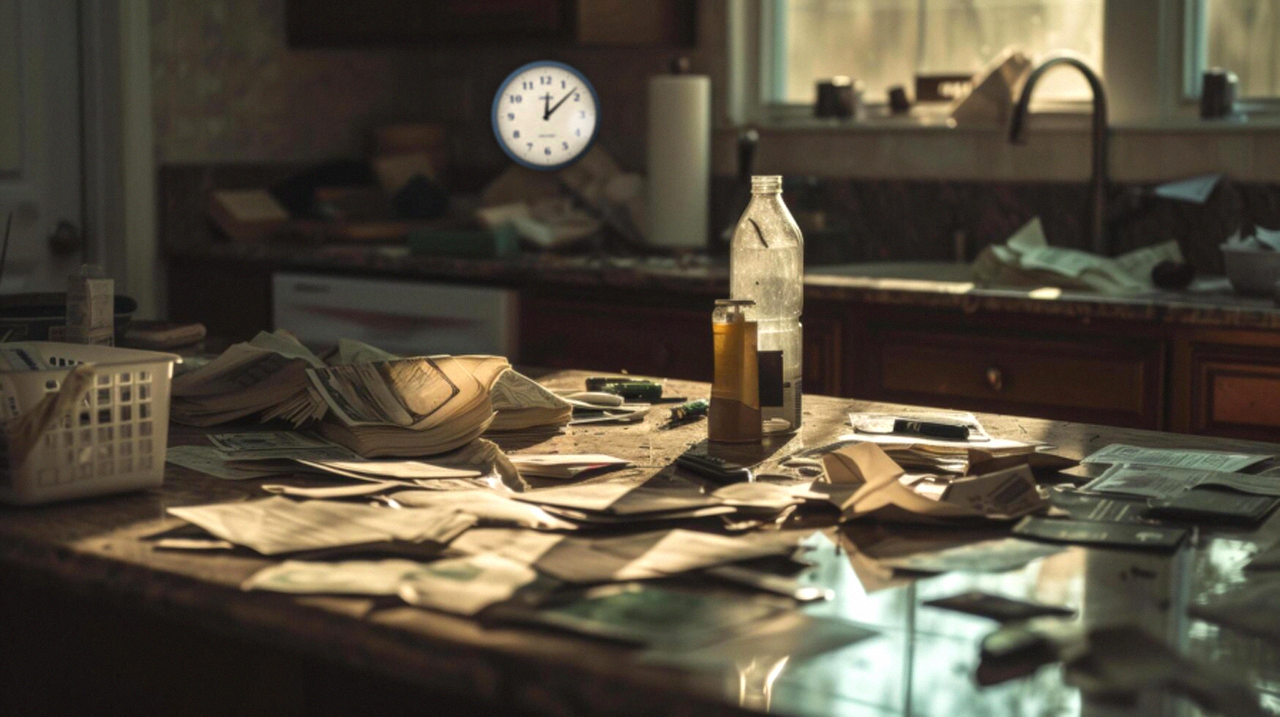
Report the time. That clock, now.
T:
12:08
